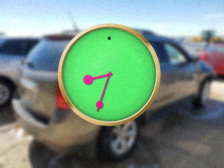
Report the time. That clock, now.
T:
8:33
